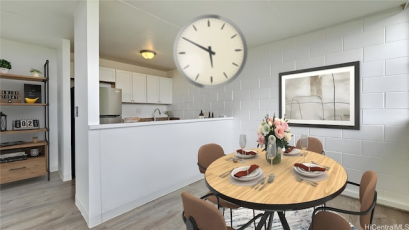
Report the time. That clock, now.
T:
5:50
